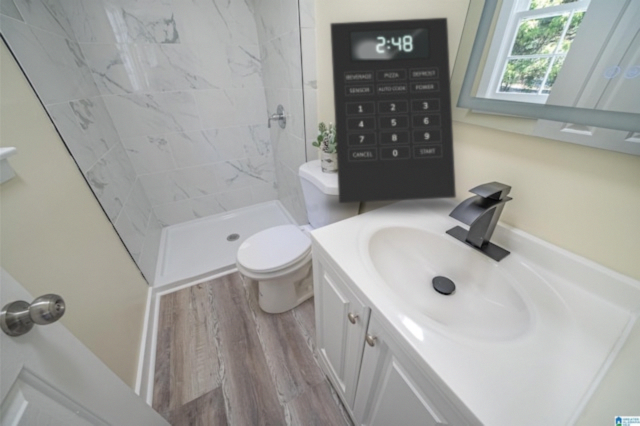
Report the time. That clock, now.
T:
2:48
